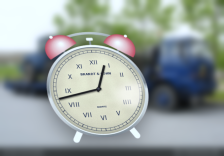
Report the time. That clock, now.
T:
12:43
